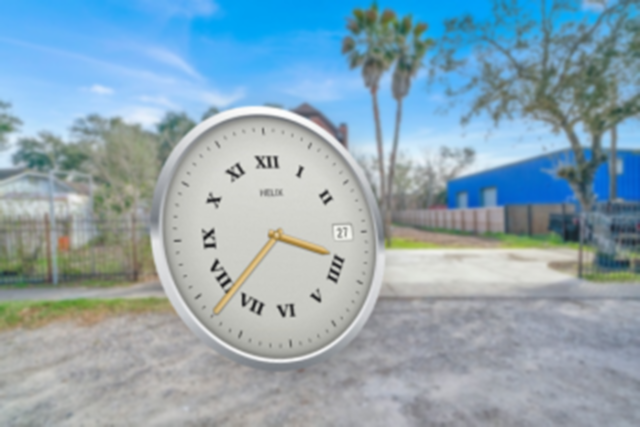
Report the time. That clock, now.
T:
3:38
